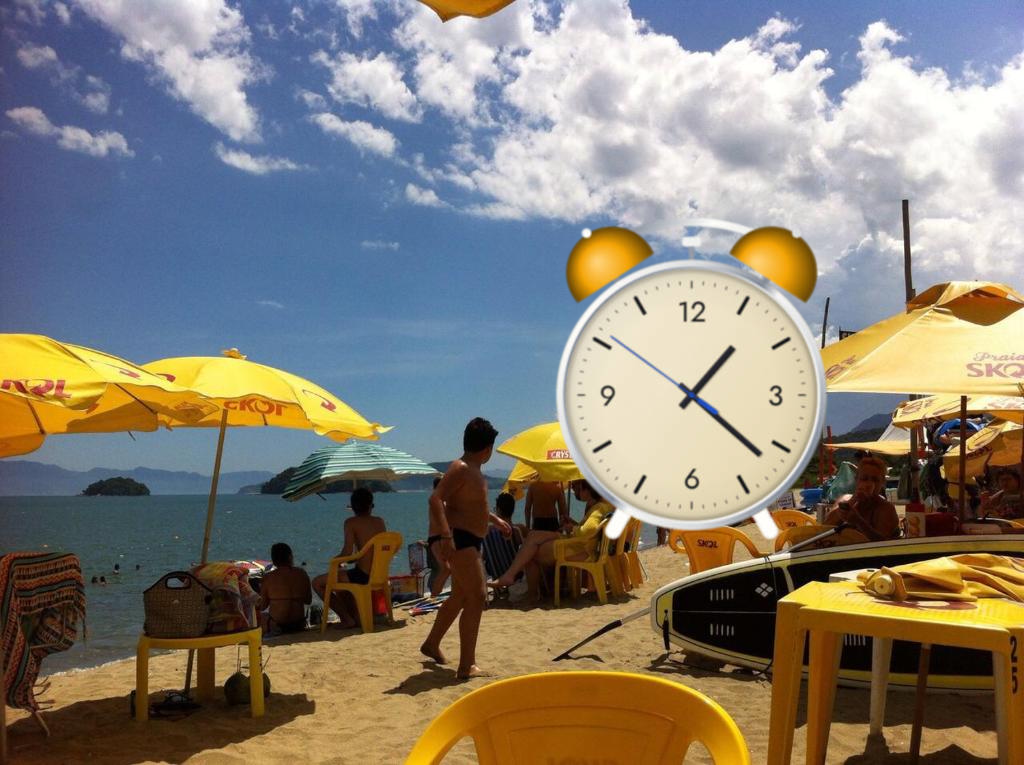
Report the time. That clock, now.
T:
1:21:51
